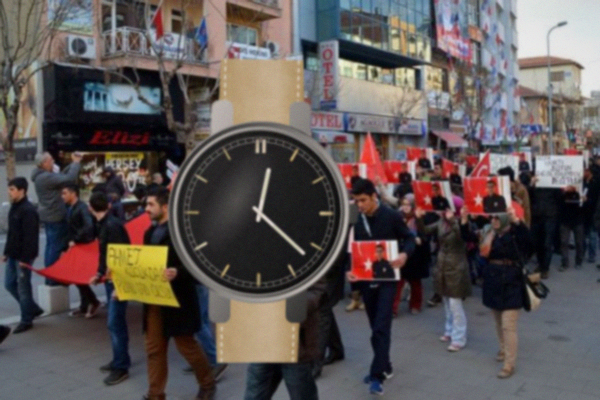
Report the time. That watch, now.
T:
12:22
